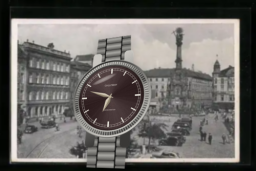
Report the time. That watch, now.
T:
6:48
